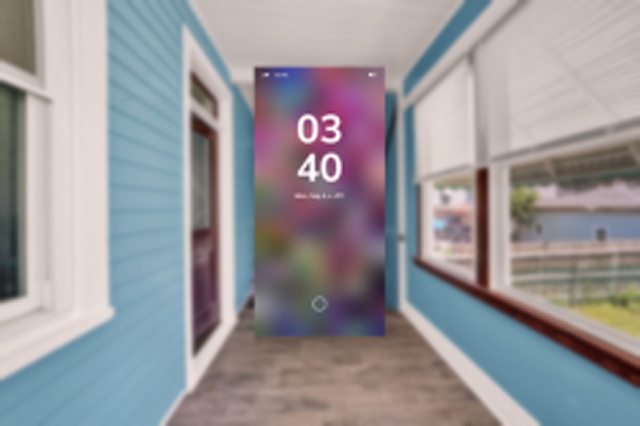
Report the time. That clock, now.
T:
3:40
